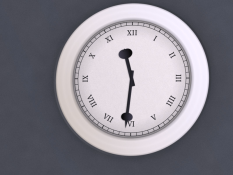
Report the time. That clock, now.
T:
11:31
